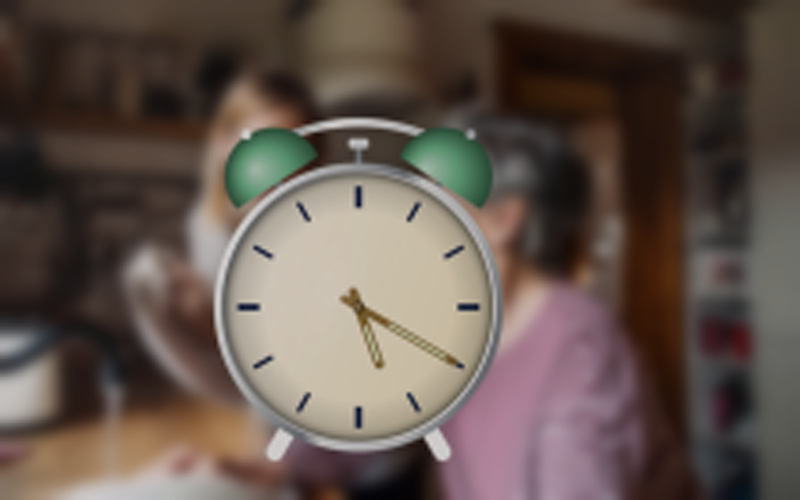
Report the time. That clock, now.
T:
5:20
